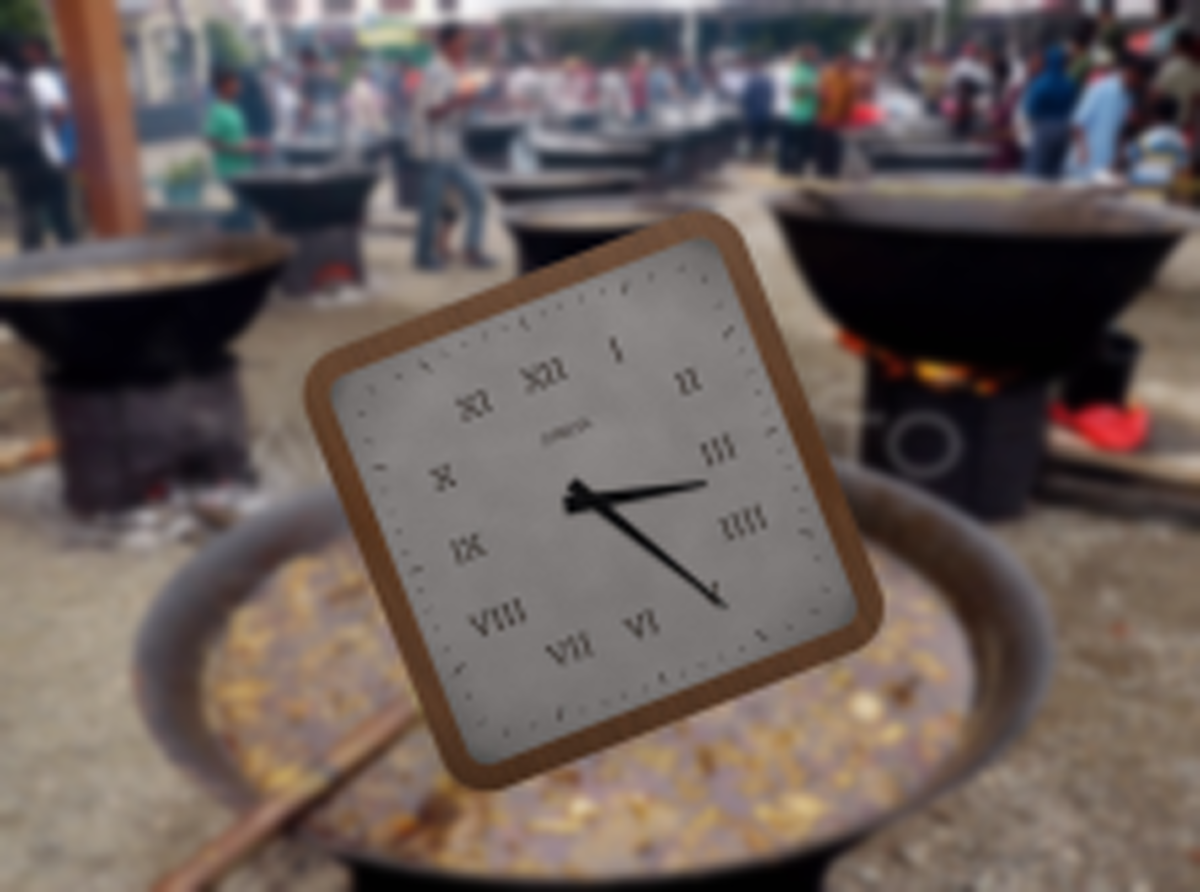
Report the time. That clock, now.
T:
3:25
